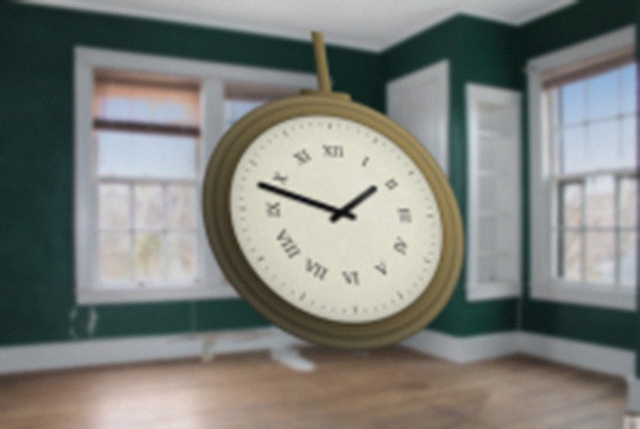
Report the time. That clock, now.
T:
1:48
